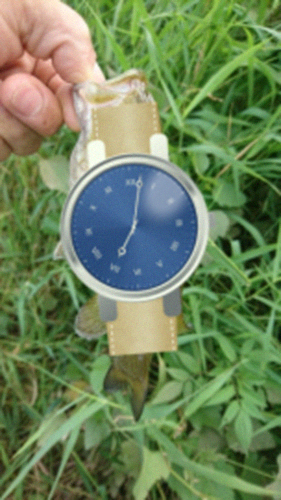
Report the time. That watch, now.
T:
7:02
